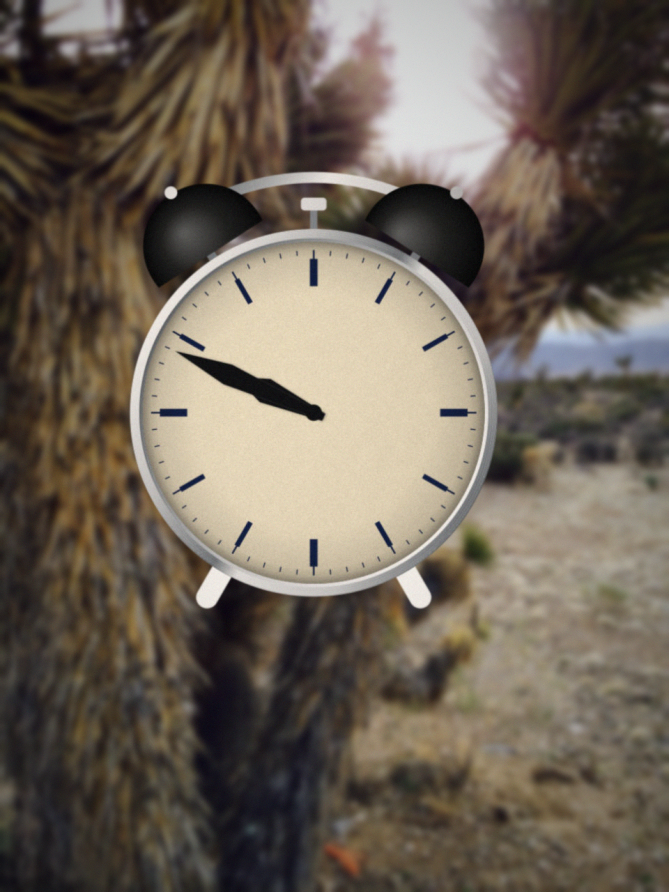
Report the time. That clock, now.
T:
9:49
